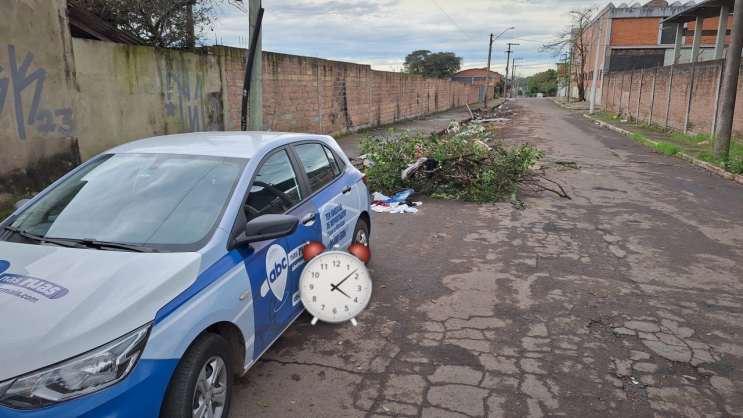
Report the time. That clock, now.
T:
4:08
